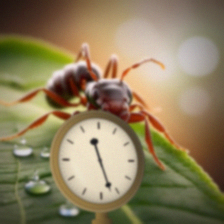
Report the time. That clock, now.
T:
11:27
